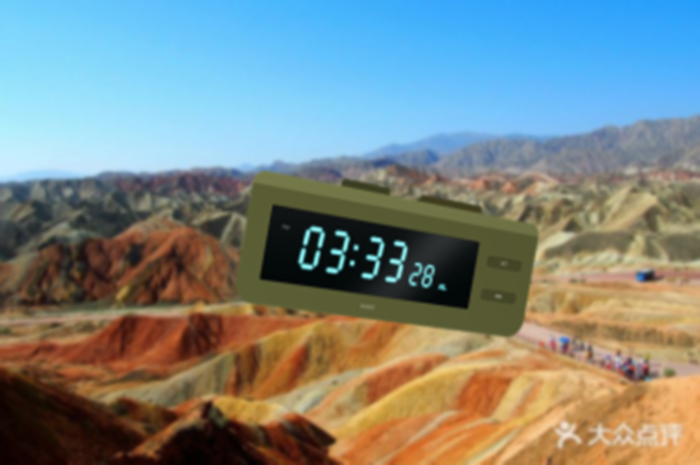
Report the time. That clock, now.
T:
3:33:28
